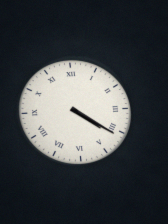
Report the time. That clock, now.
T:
4:21
